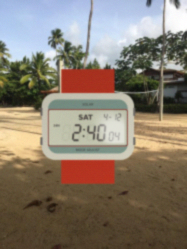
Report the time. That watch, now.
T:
2:40:04
